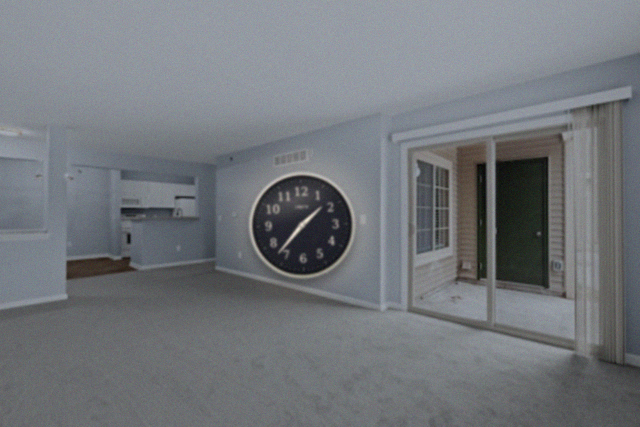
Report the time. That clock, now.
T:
1:37
